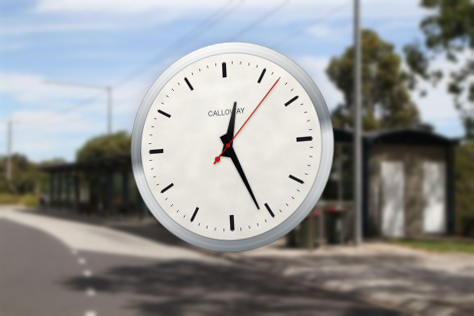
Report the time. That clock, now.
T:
12:26:07
